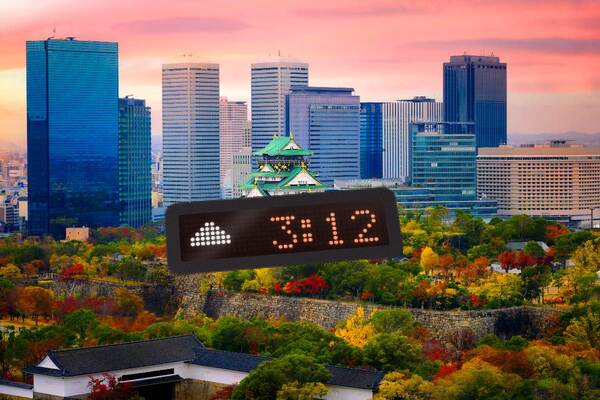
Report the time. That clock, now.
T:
3:12
